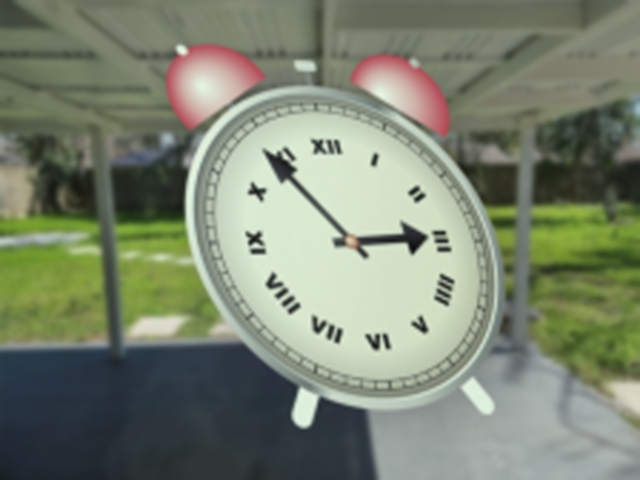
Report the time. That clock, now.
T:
2:54
